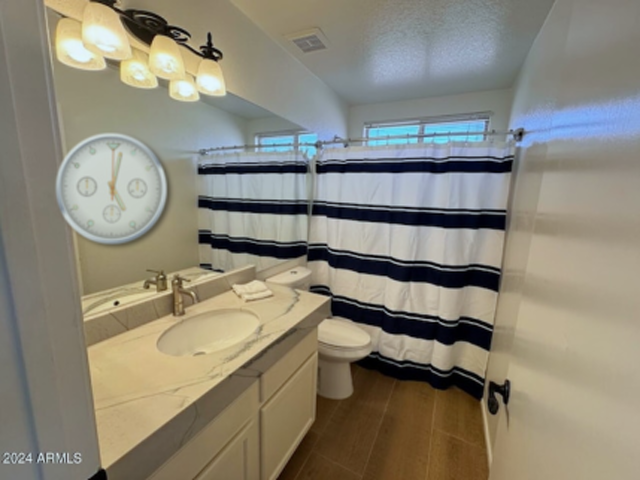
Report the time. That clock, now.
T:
5:02
